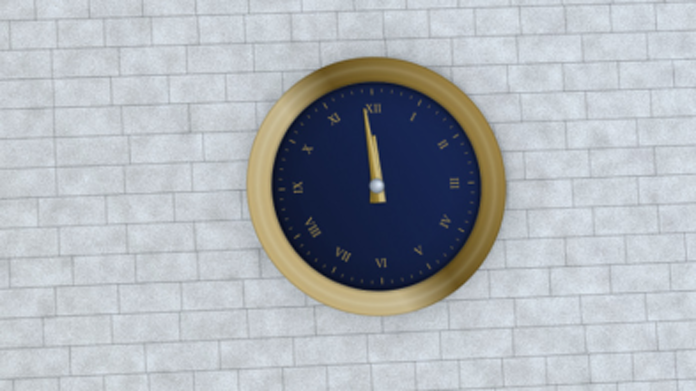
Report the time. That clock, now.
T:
11:59
